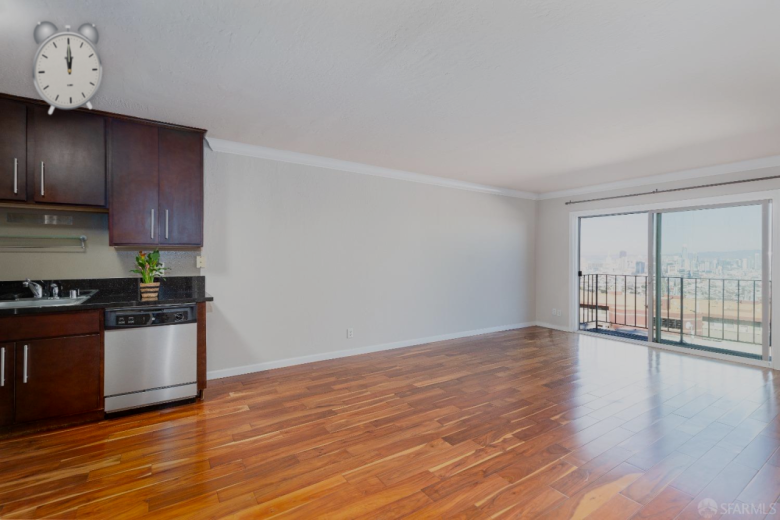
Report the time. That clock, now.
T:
12:00
